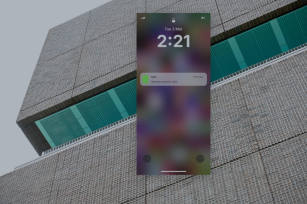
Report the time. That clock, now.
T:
2:21
